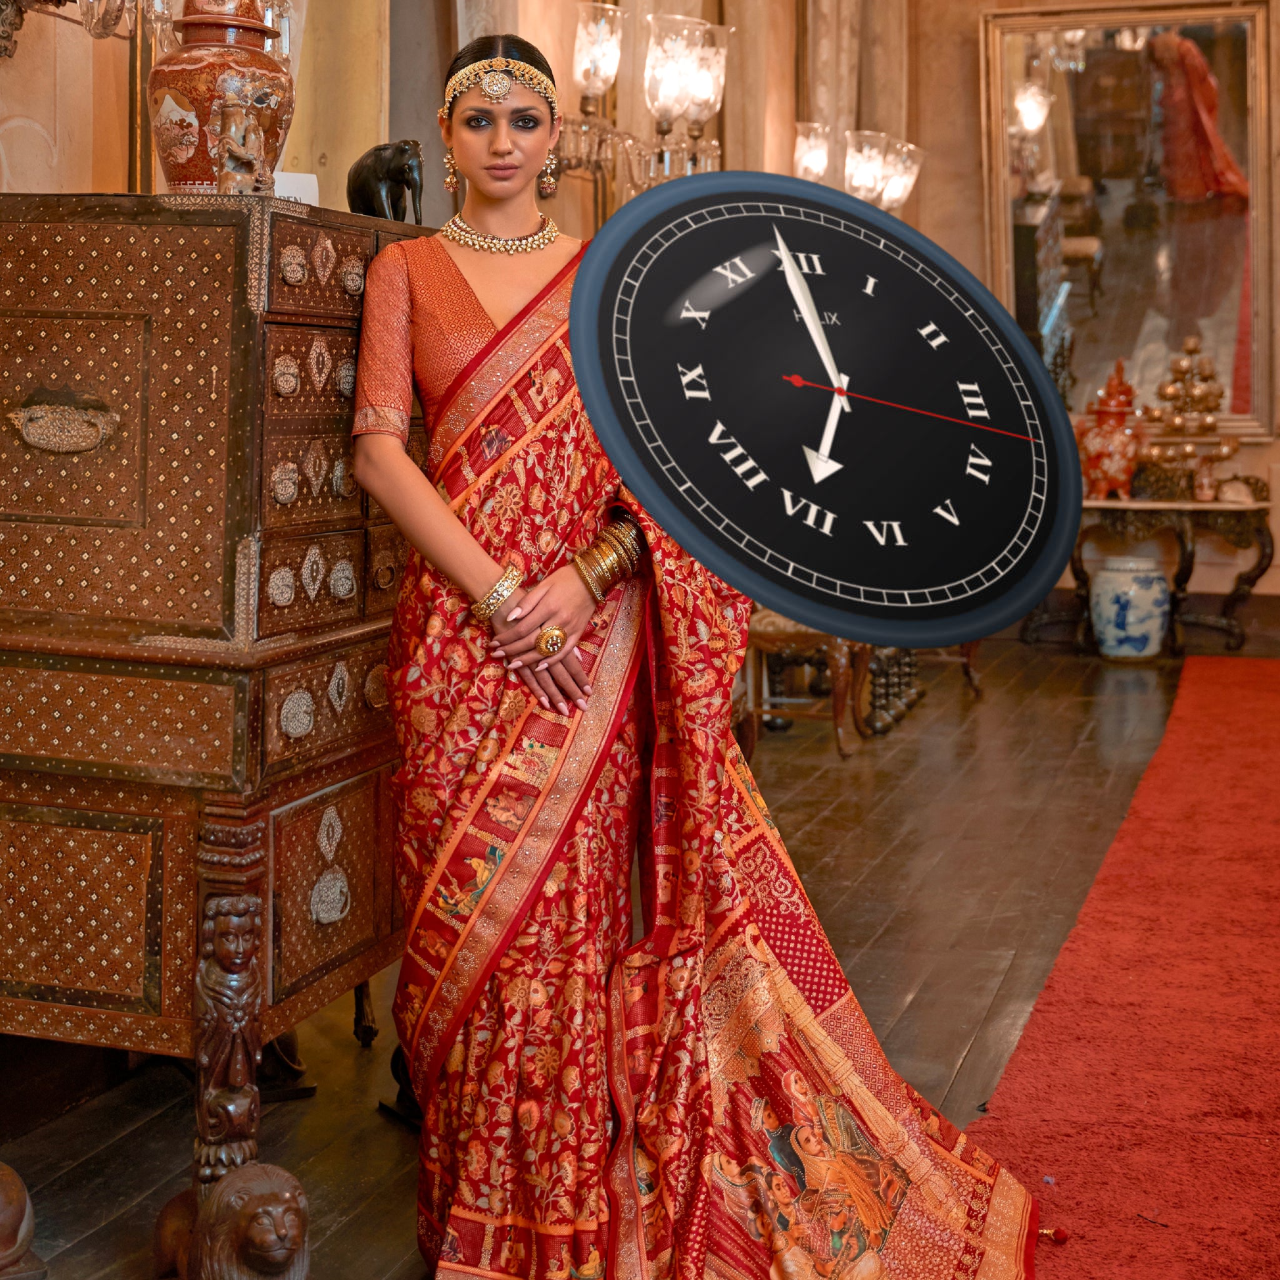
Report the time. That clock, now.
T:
6:59:17
